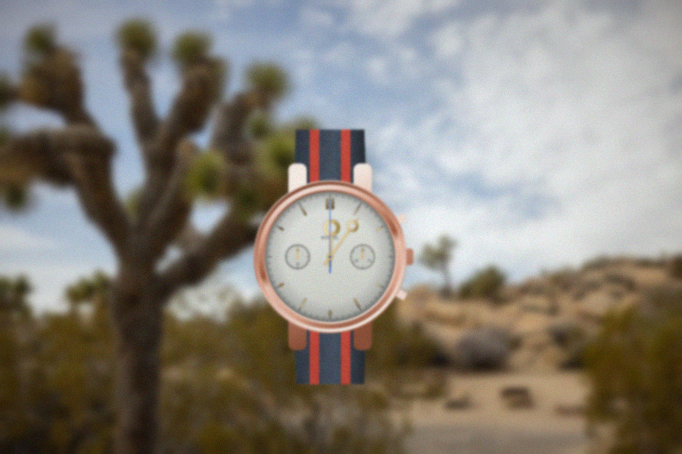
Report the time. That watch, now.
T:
12:06
